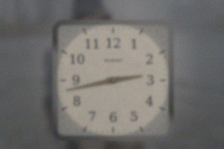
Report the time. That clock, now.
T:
2:43
